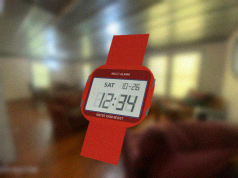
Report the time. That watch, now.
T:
12:34
